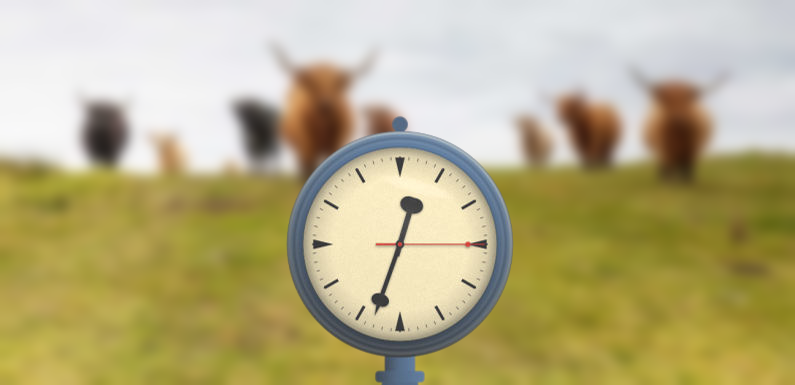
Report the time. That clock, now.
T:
12:33:15
